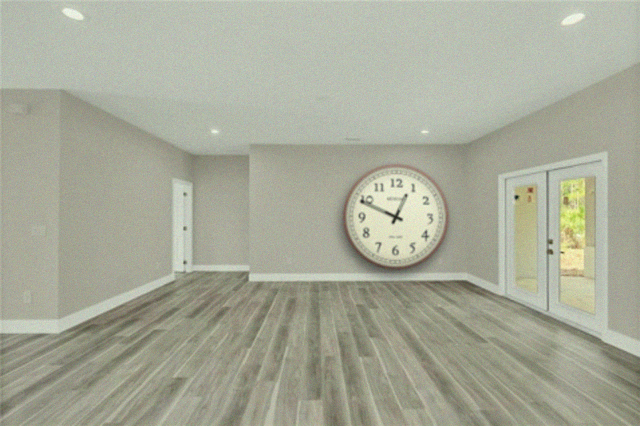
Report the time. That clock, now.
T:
12:49
